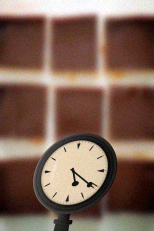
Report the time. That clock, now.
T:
5:21
